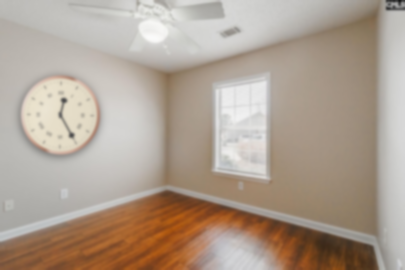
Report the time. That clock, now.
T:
12:25
